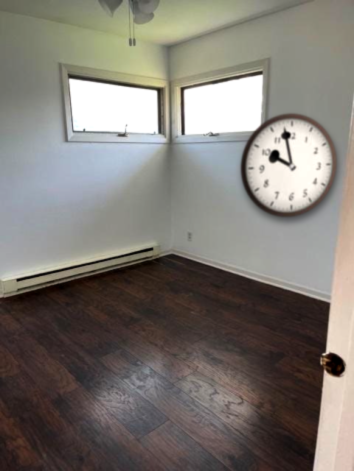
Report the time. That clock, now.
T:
9:58
